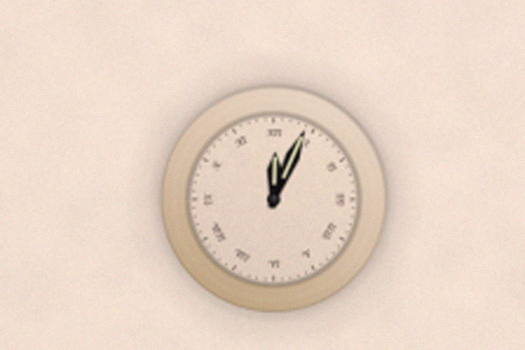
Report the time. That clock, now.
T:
12:04
